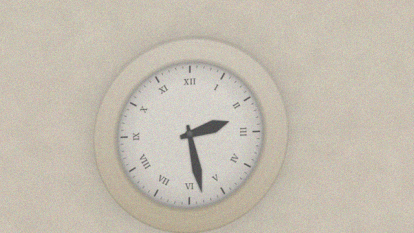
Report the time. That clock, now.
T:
2:28
